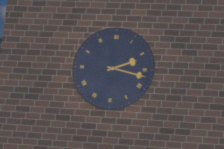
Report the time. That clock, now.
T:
2:17
